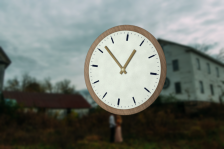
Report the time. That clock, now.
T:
12:52
